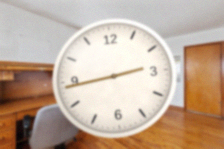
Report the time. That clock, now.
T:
2:44
